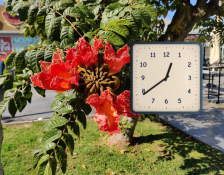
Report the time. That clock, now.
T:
12:39
